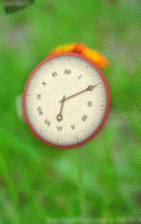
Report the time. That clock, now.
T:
6:10
